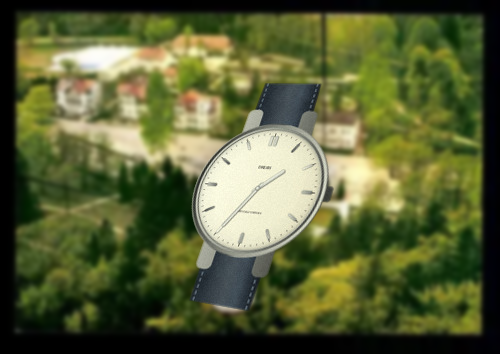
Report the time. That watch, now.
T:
1:35
